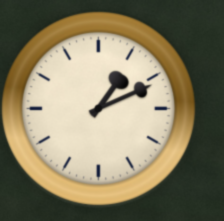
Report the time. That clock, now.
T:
1:11
